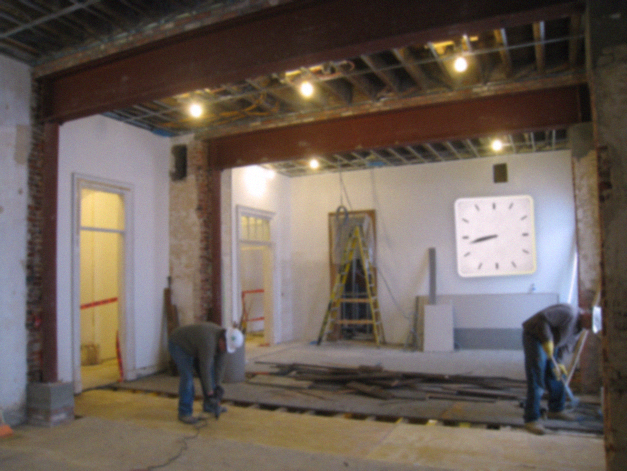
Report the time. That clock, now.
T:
8:43
